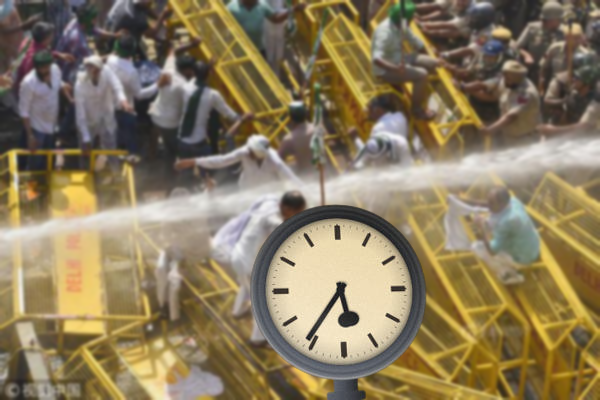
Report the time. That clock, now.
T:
5:36
